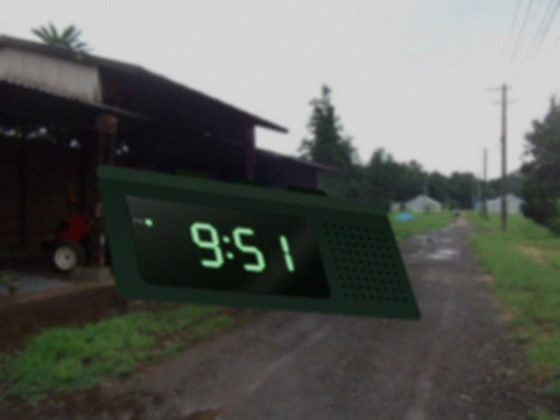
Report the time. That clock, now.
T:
9:51
